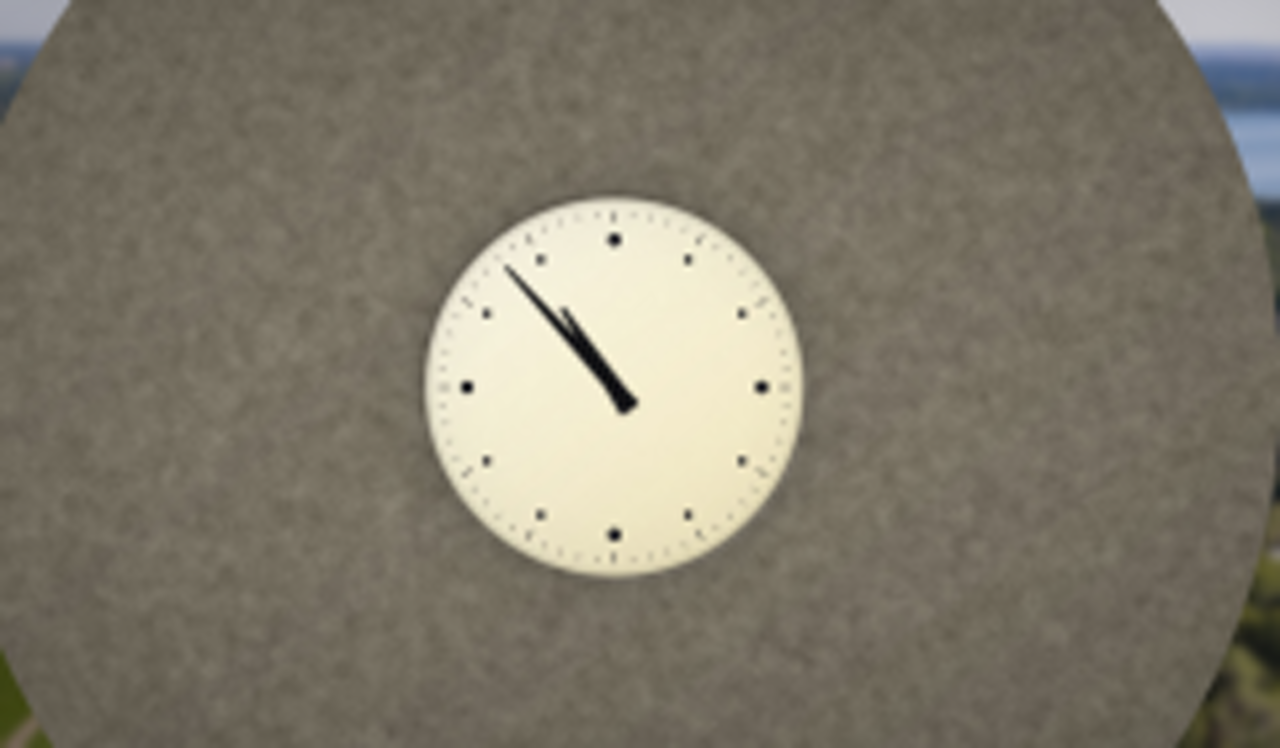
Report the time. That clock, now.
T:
10:53
